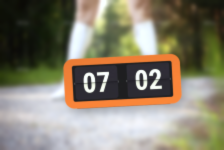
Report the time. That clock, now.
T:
7:02
